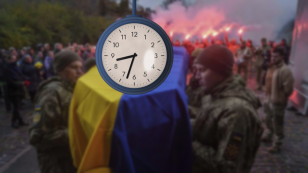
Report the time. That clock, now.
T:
8:33
